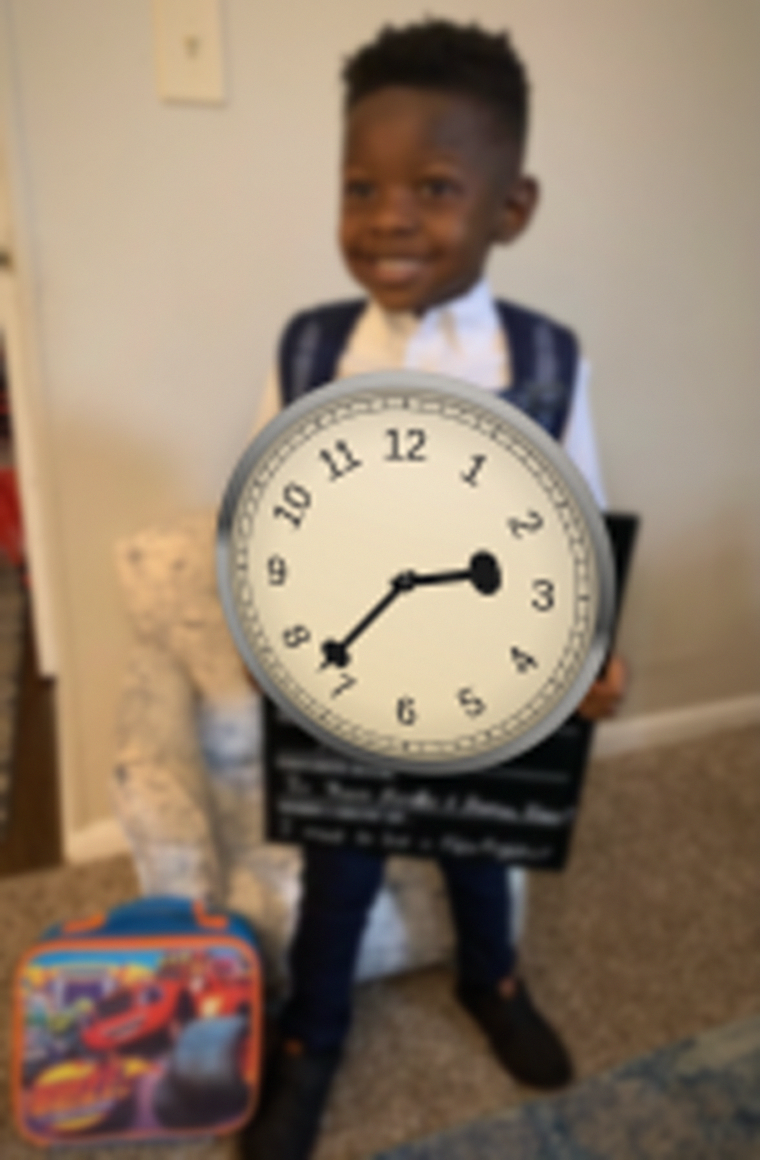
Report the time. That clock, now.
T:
2:37
